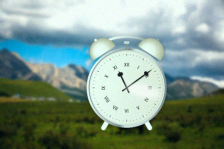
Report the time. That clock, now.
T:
11:09
